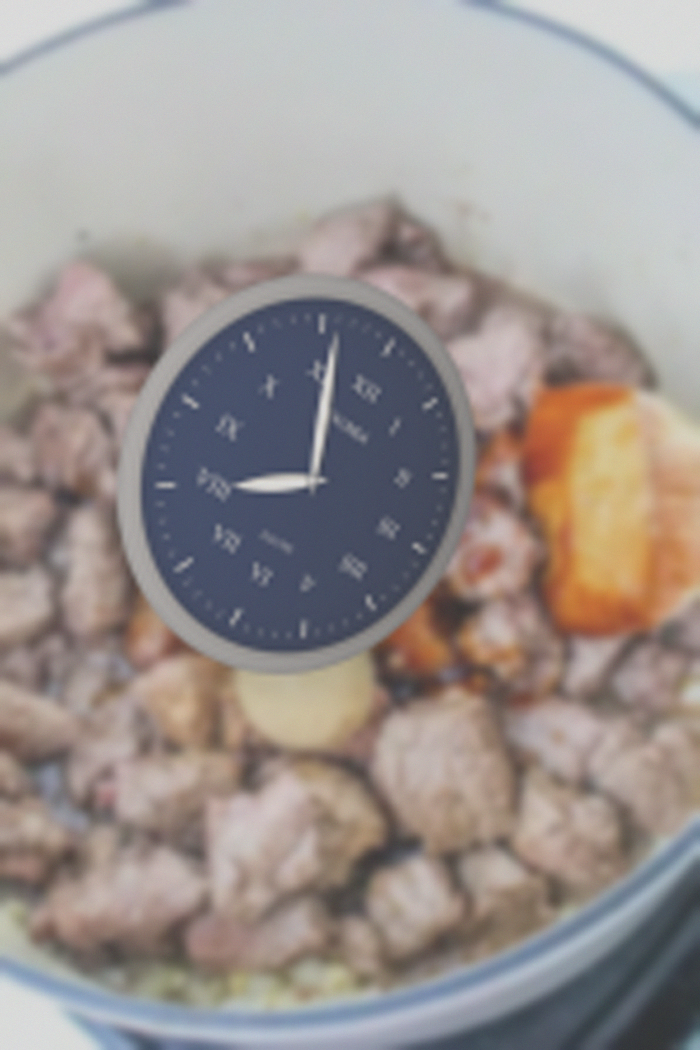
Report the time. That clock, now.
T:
7:56
